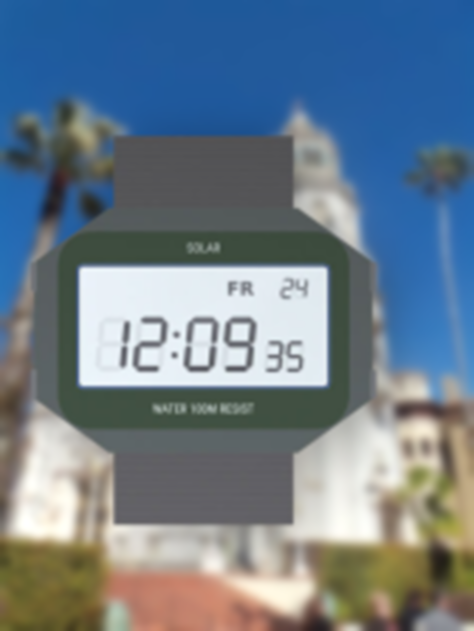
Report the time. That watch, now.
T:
12:09:35
